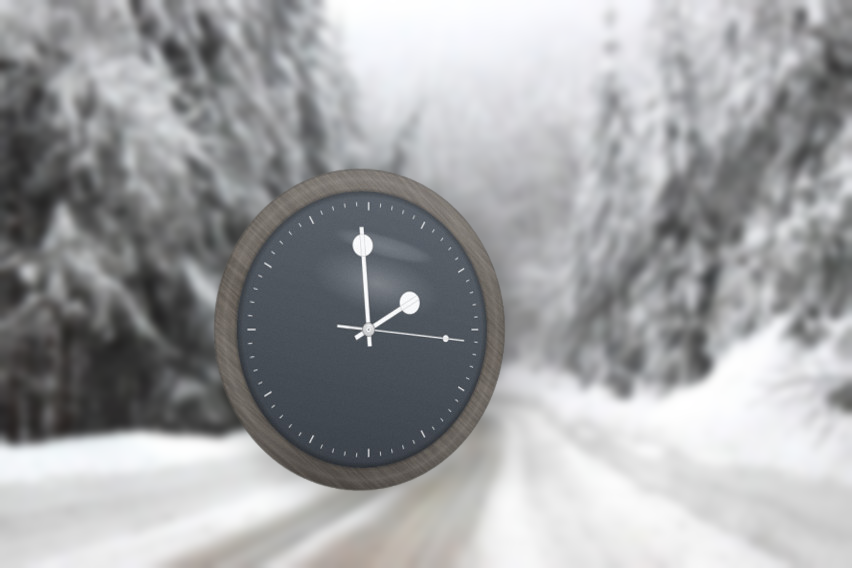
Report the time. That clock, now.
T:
1:59:16
